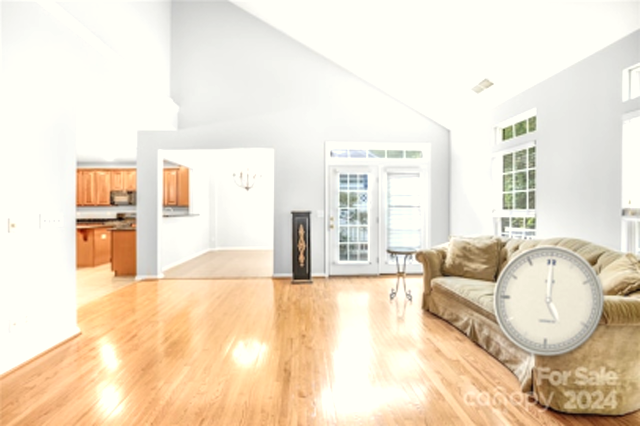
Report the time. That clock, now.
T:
5:00
